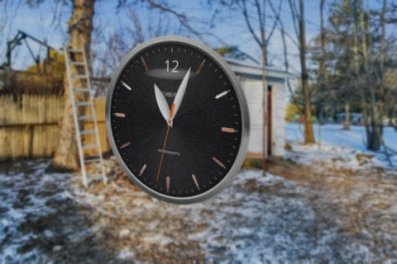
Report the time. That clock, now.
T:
11:03:32
